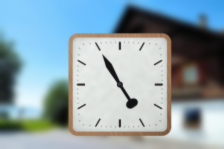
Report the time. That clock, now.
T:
4:55
